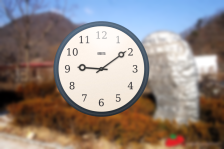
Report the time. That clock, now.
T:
9:09
